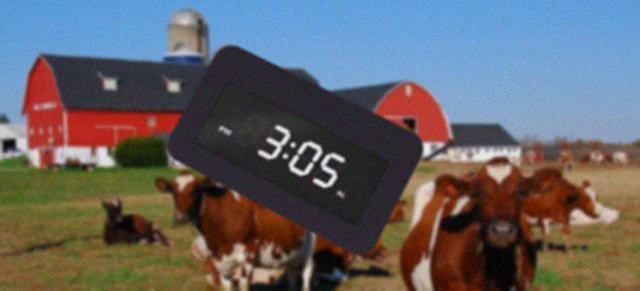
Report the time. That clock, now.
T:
3:05
